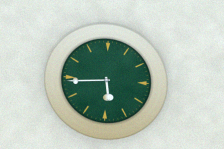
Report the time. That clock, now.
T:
5:44
